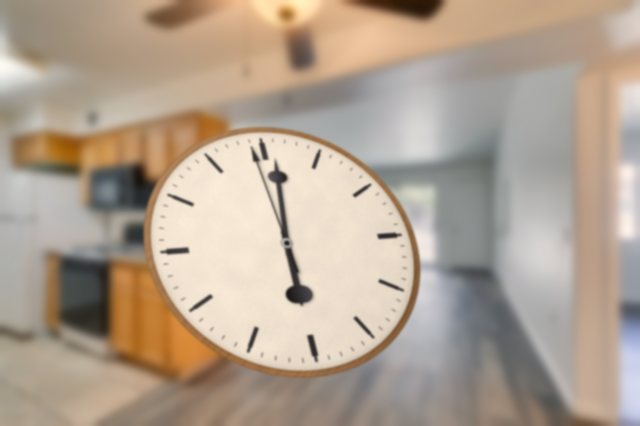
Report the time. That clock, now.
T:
6:00:59
